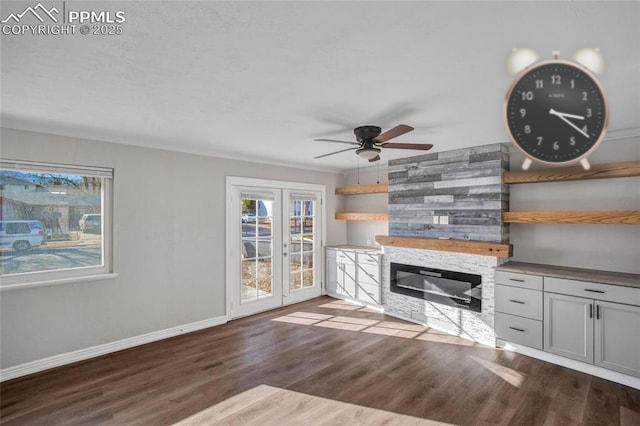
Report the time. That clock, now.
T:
3:21
